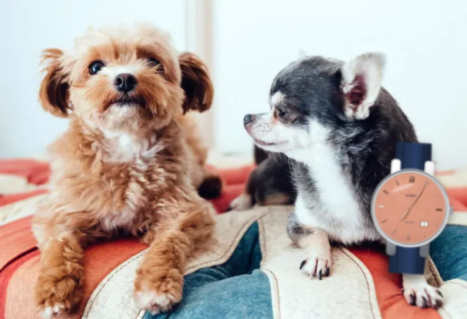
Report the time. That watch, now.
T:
7:05
